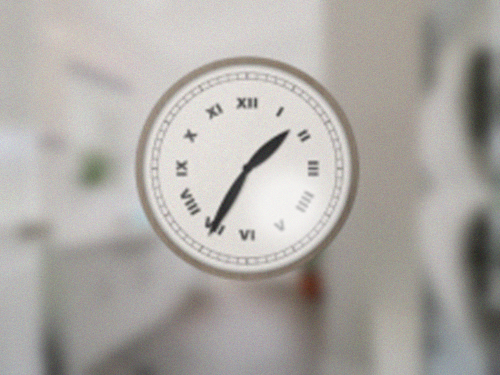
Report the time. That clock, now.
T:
1:35
